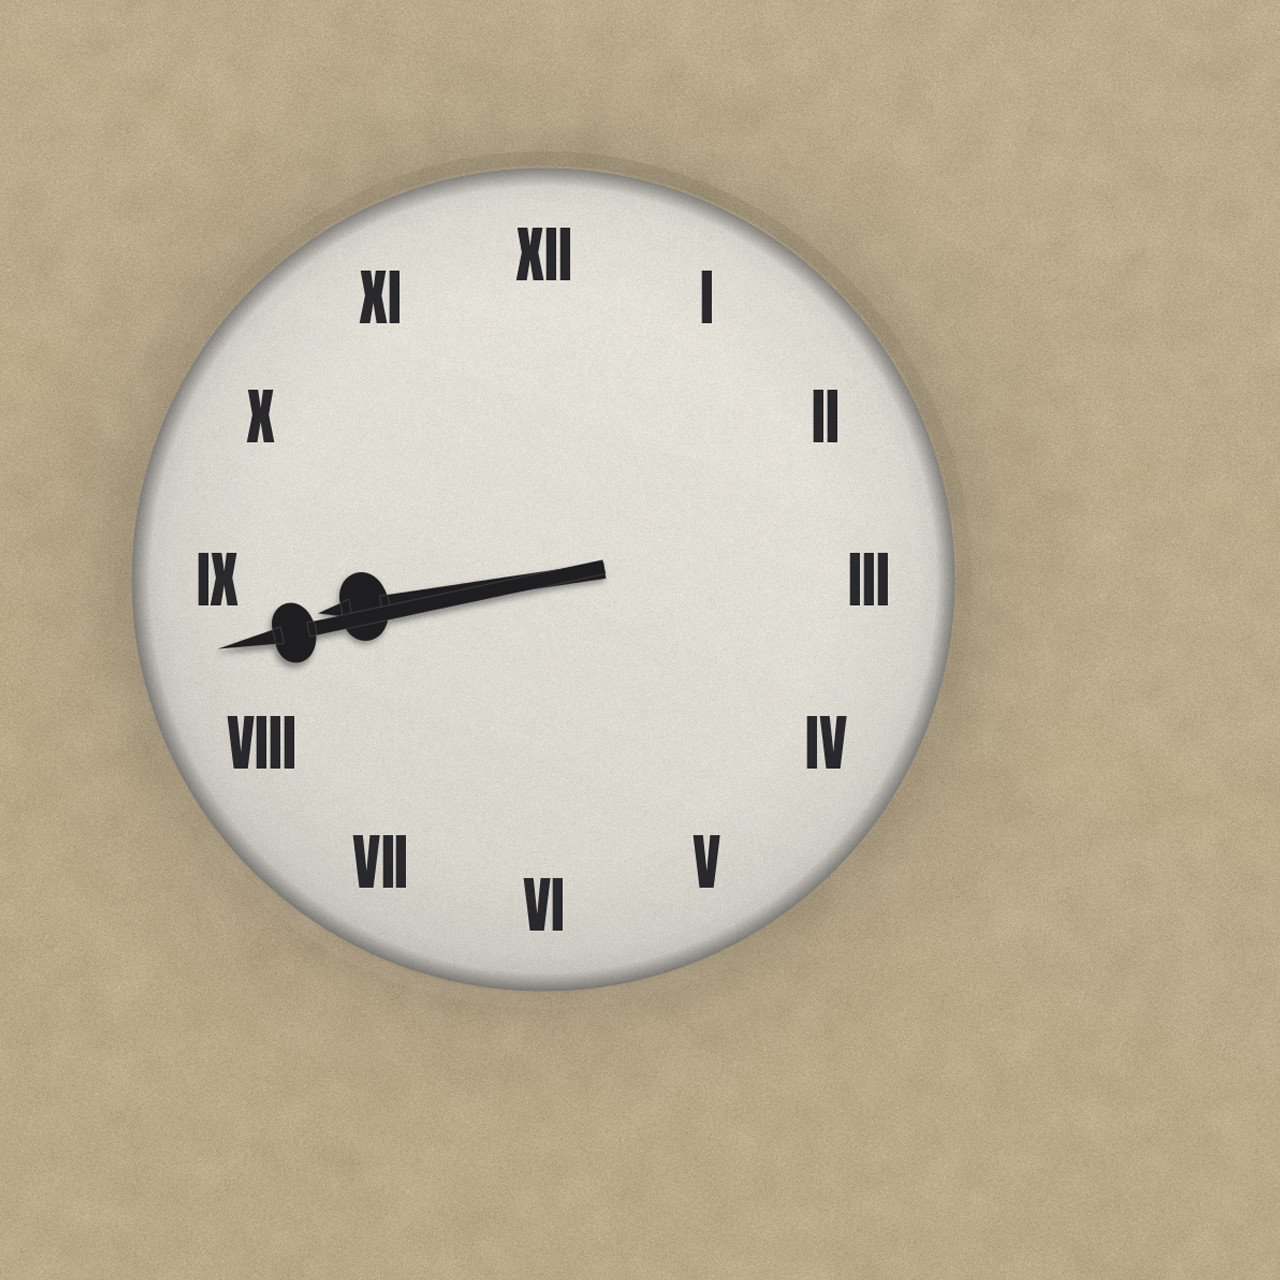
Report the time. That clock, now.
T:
8:43
